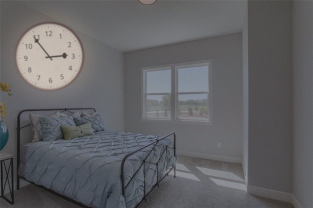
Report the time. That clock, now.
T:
2:54
